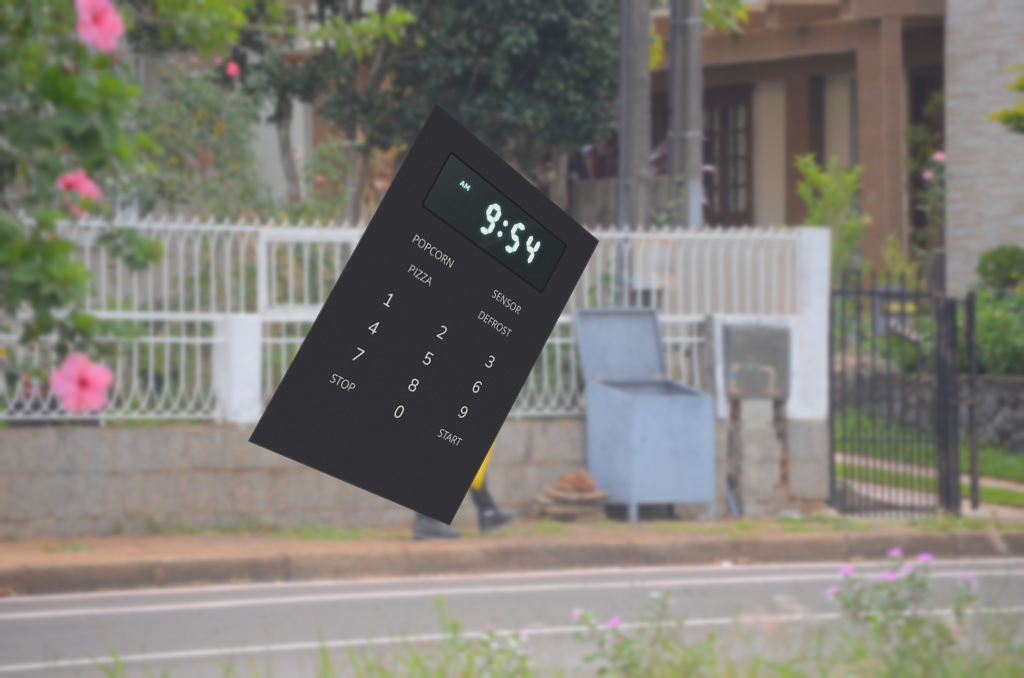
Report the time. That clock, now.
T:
9:54
